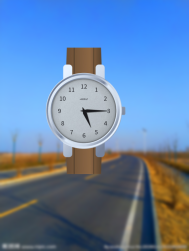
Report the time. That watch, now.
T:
5:15
